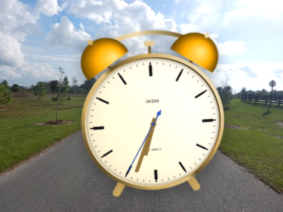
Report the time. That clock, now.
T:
6:33:35
